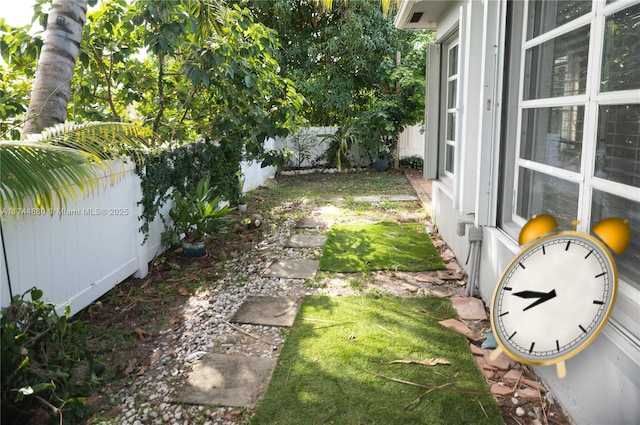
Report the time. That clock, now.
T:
7:44
